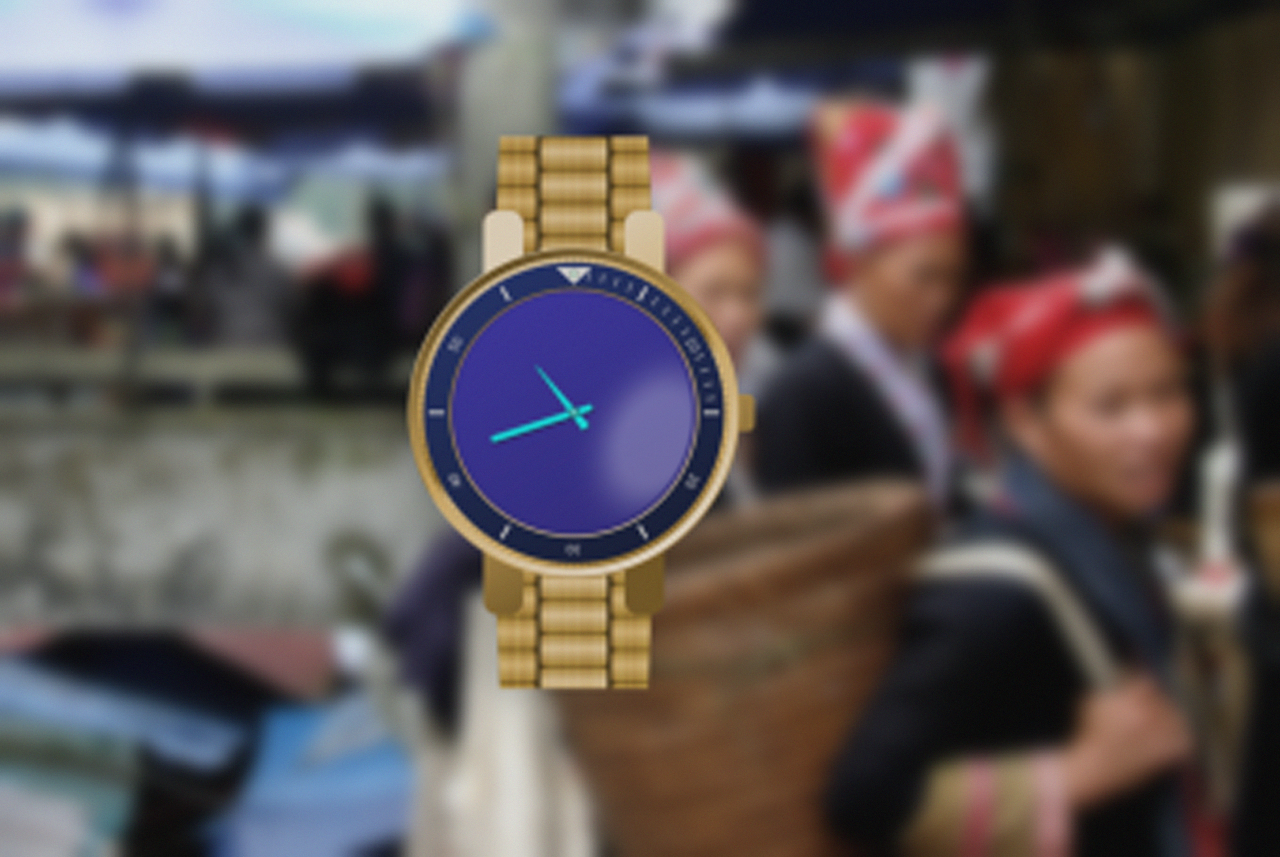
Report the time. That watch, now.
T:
10:42
